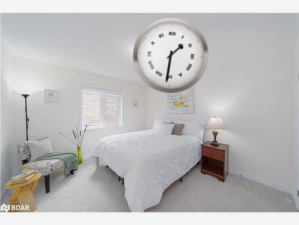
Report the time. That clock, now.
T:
1:31
